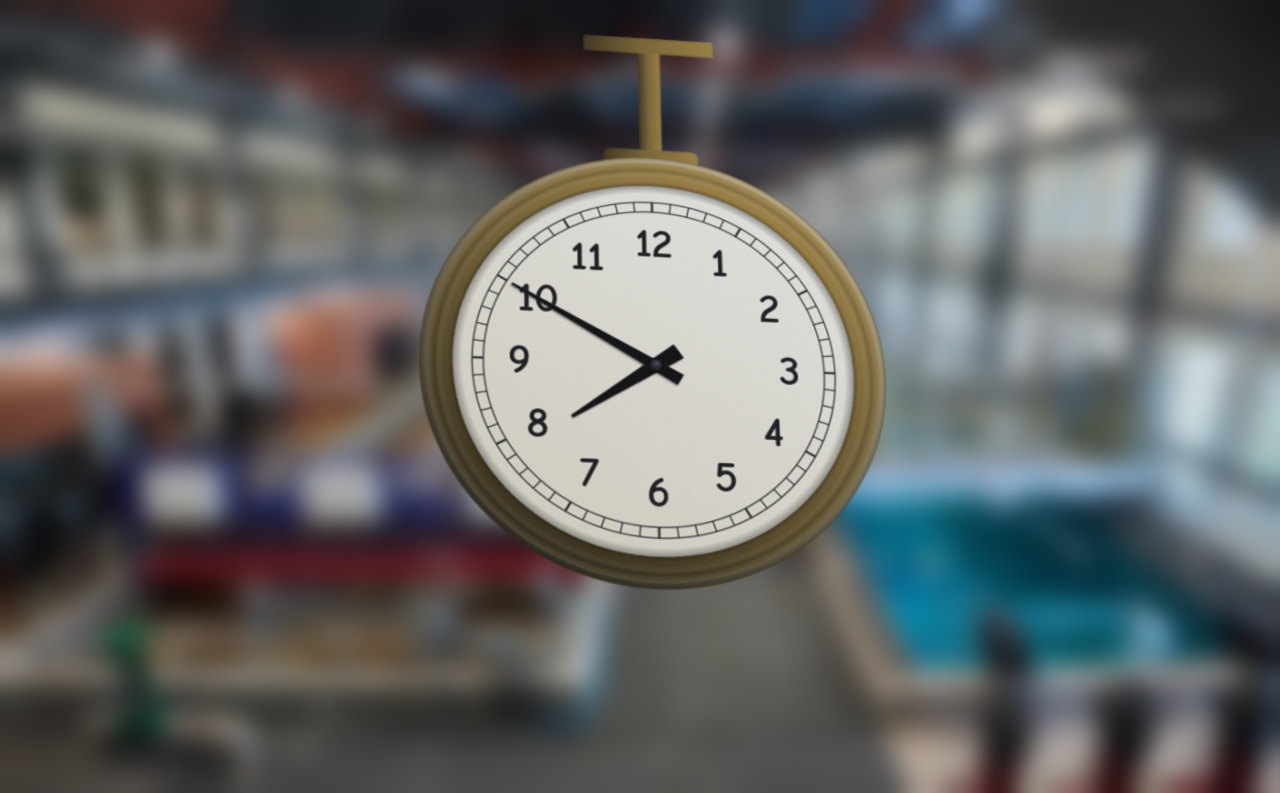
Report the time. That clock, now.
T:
7:50
